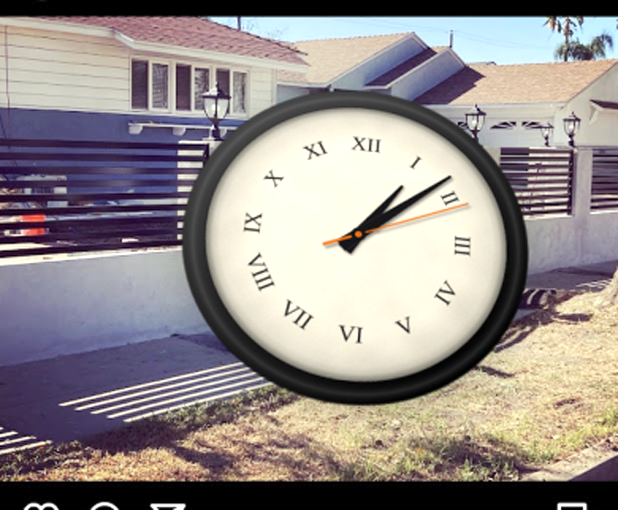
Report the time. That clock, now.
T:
1:08:11
